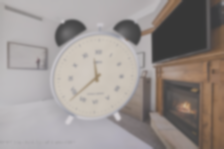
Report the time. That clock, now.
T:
11:38
